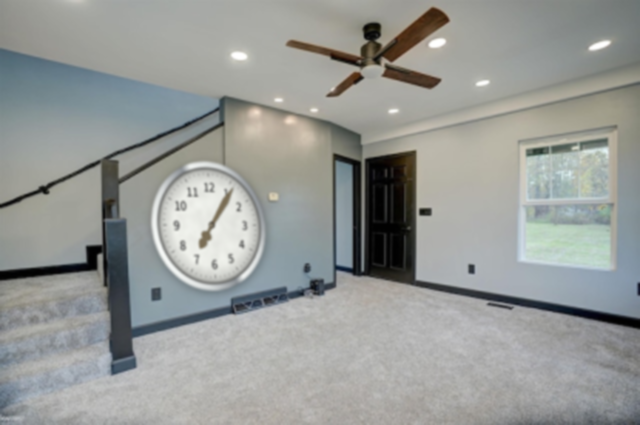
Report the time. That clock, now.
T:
7:06
